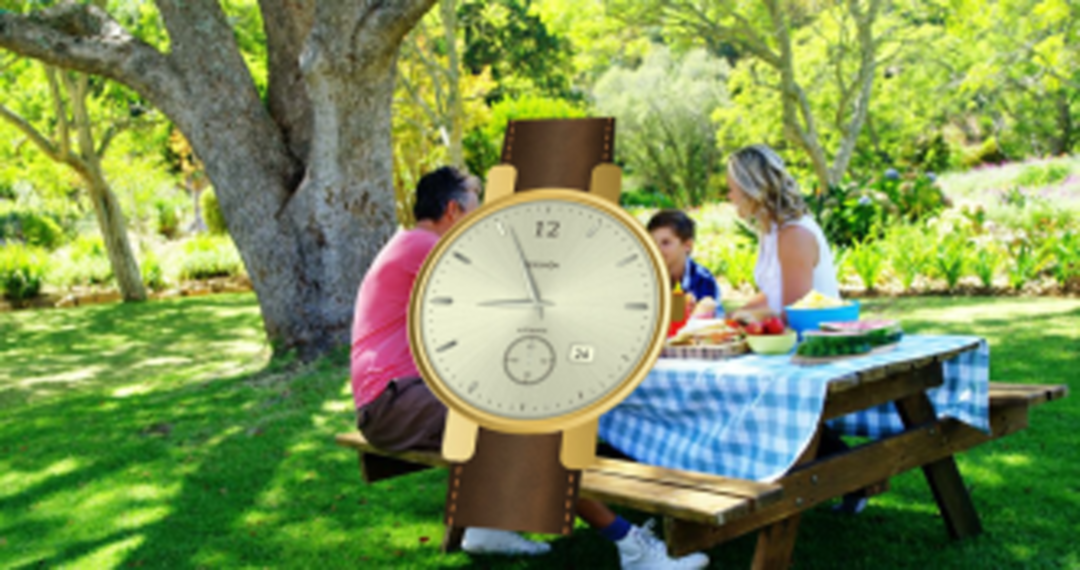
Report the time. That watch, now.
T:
8:56
